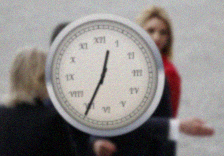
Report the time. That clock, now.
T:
12:35
